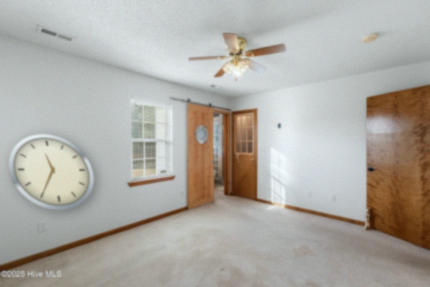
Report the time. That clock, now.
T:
11:35
